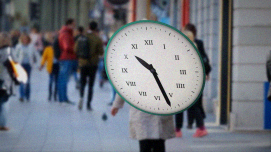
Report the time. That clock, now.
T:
10:27
